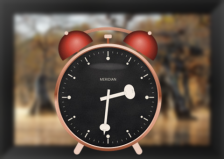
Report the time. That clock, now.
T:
2:31
